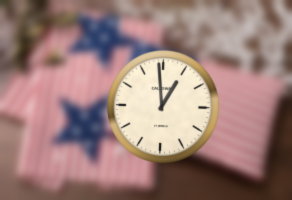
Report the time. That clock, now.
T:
12:59
